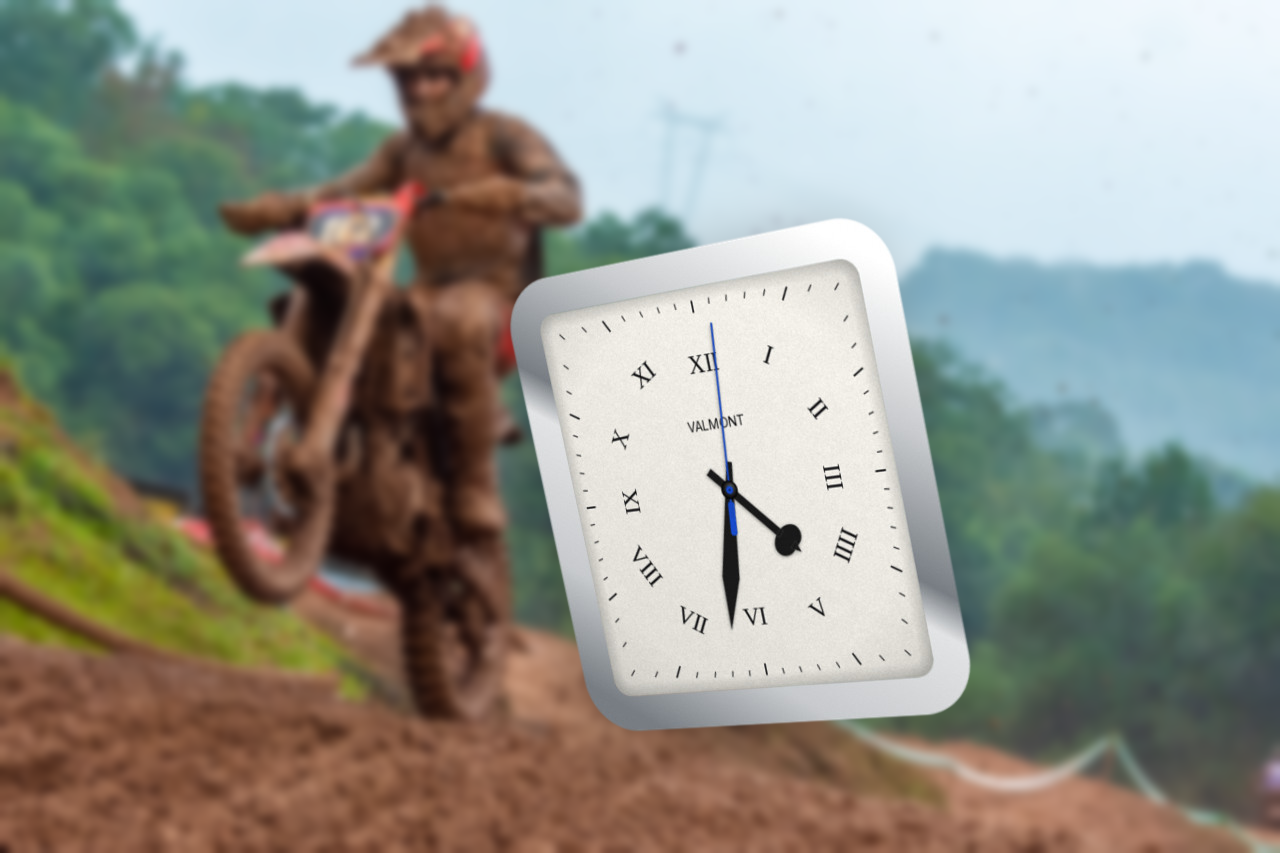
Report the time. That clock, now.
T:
4:32:01
